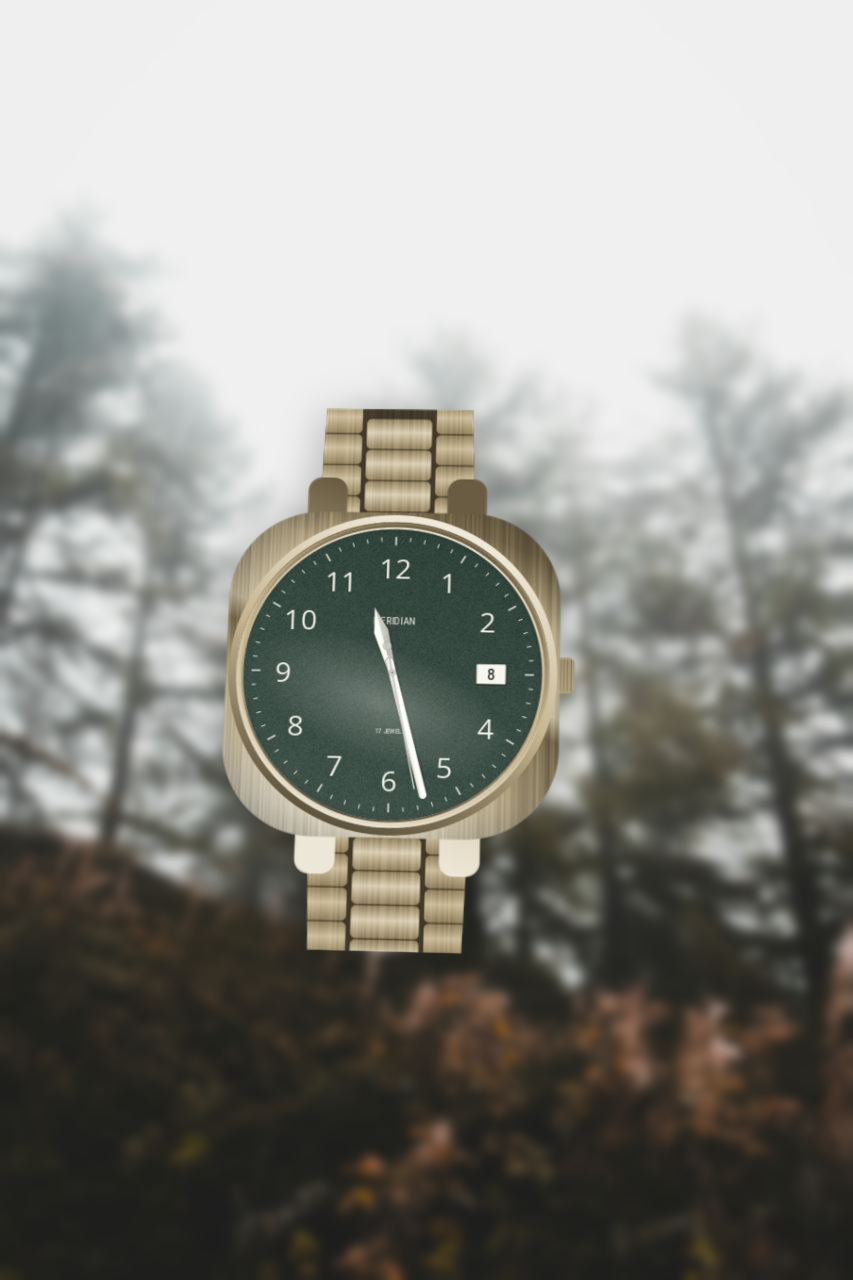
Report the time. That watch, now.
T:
11:27:28
